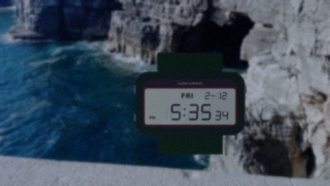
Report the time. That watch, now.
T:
5:35:34
